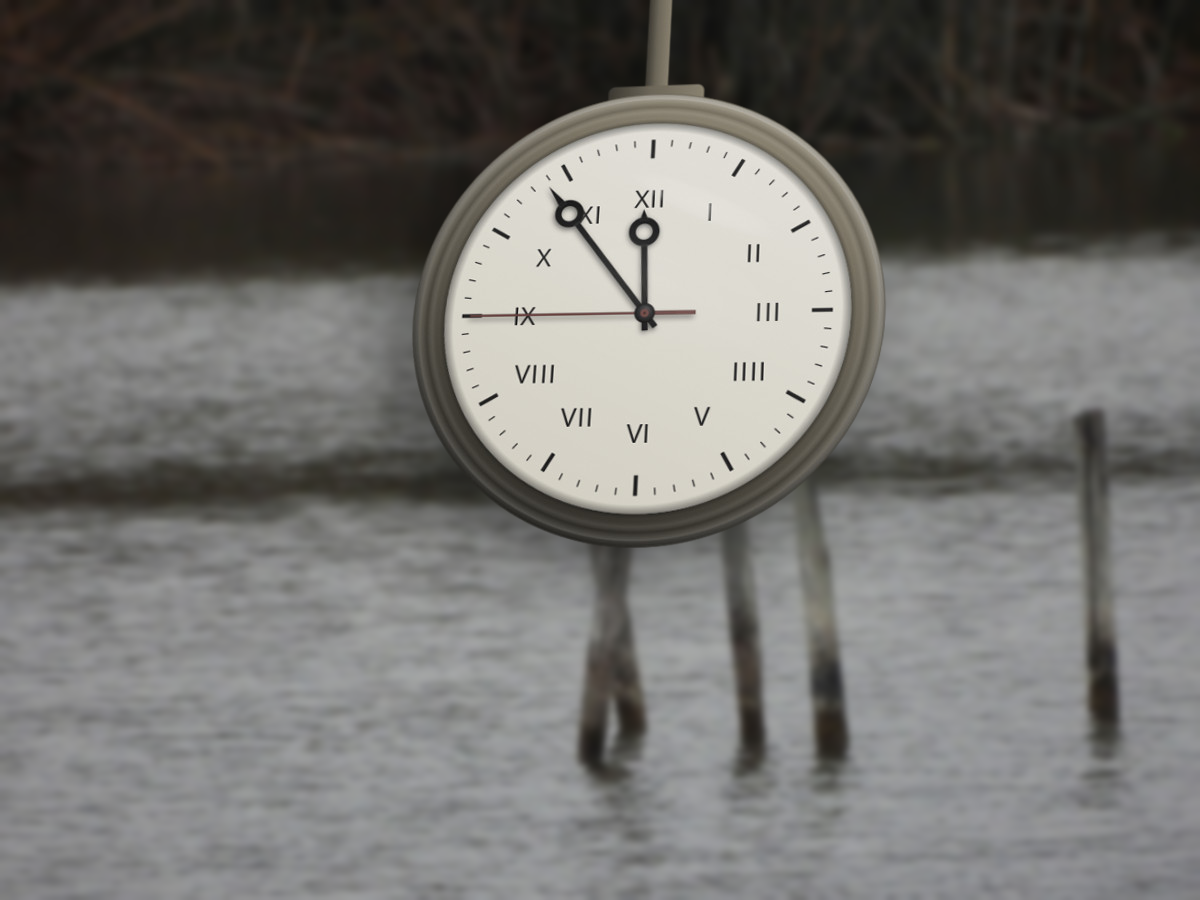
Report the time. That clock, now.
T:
11:53:45
